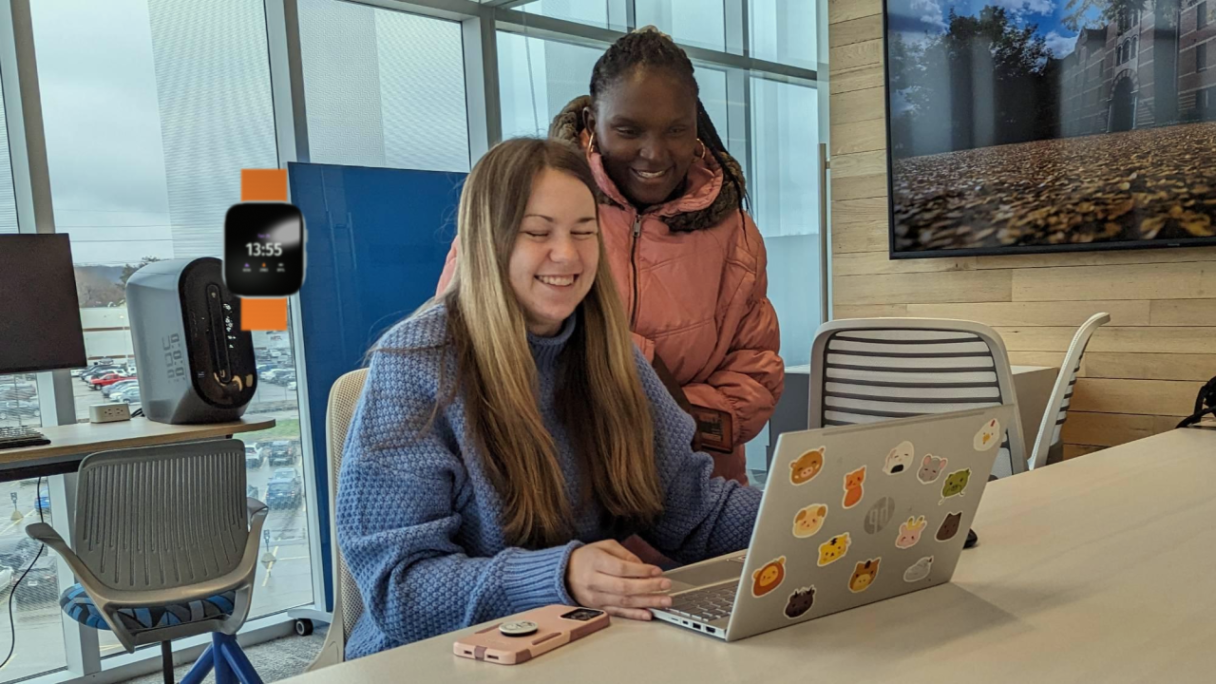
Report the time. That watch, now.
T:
13:55
